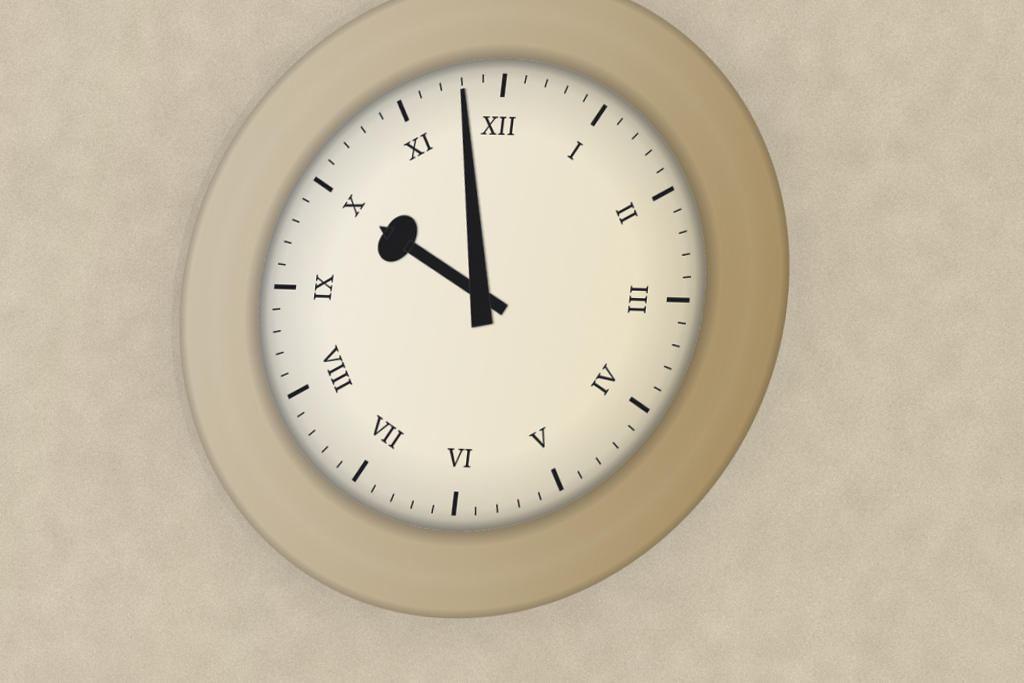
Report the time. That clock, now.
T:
9:58
